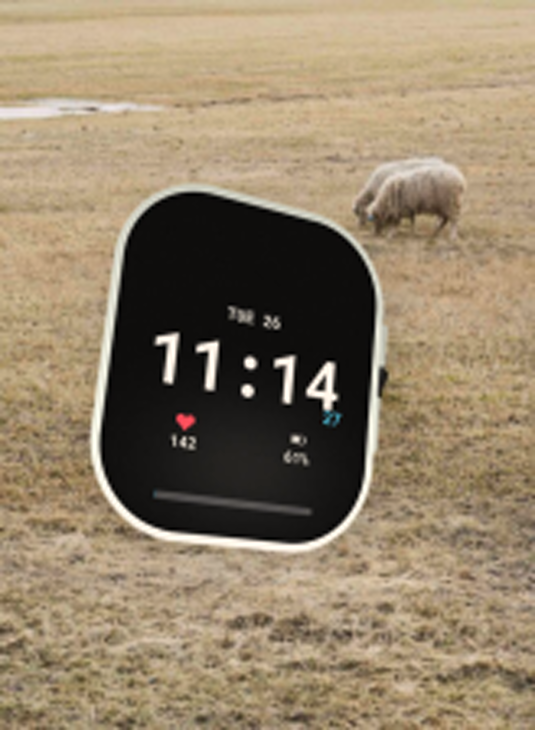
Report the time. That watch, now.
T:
11:14
